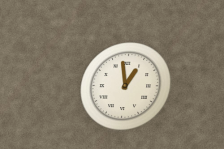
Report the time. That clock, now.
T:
12:58
